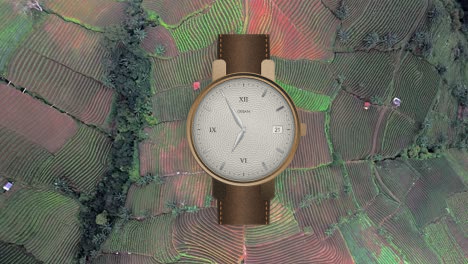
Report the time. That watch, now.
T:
6:55
